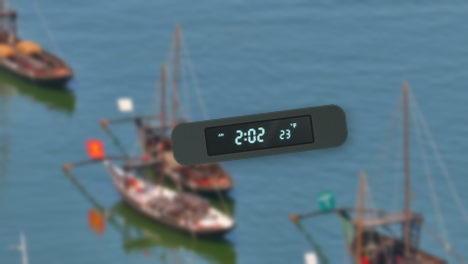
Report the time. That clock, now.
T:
2:02
